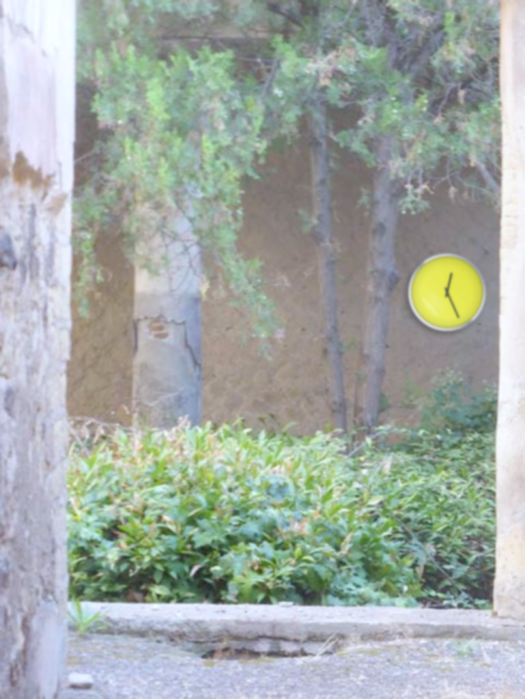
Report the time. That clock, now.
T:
12:26
